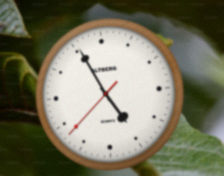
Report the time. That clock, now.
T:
4:55:38
